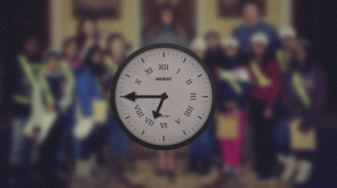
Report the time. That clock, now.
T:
6:45
